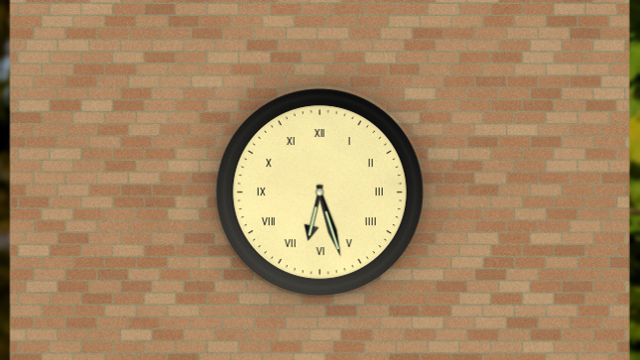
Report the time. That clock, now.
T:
6:27
